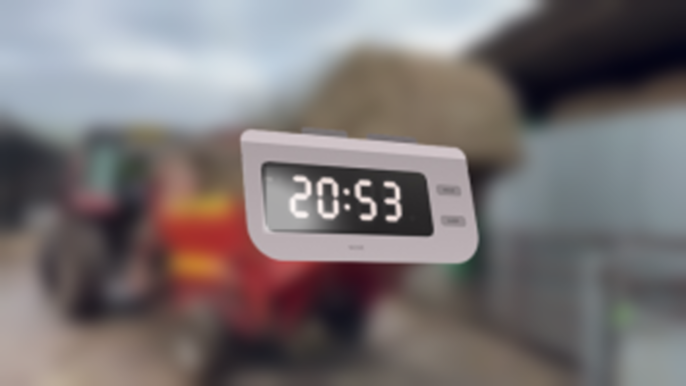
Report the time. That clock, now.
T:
20:53
